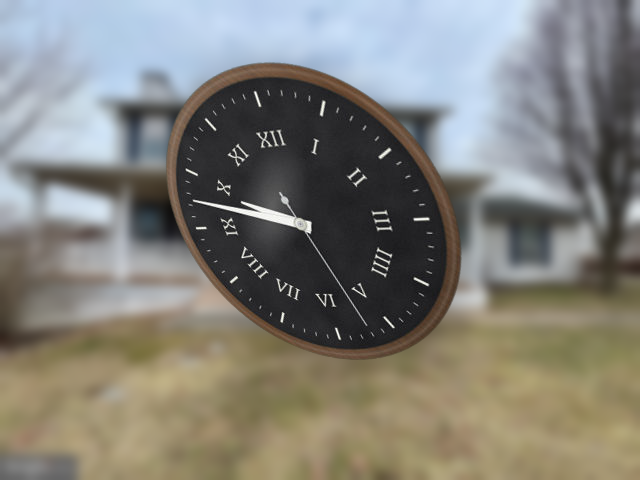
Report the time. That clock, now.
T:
9:47:27
